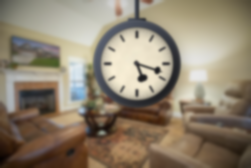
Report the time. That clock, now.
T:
5:18
